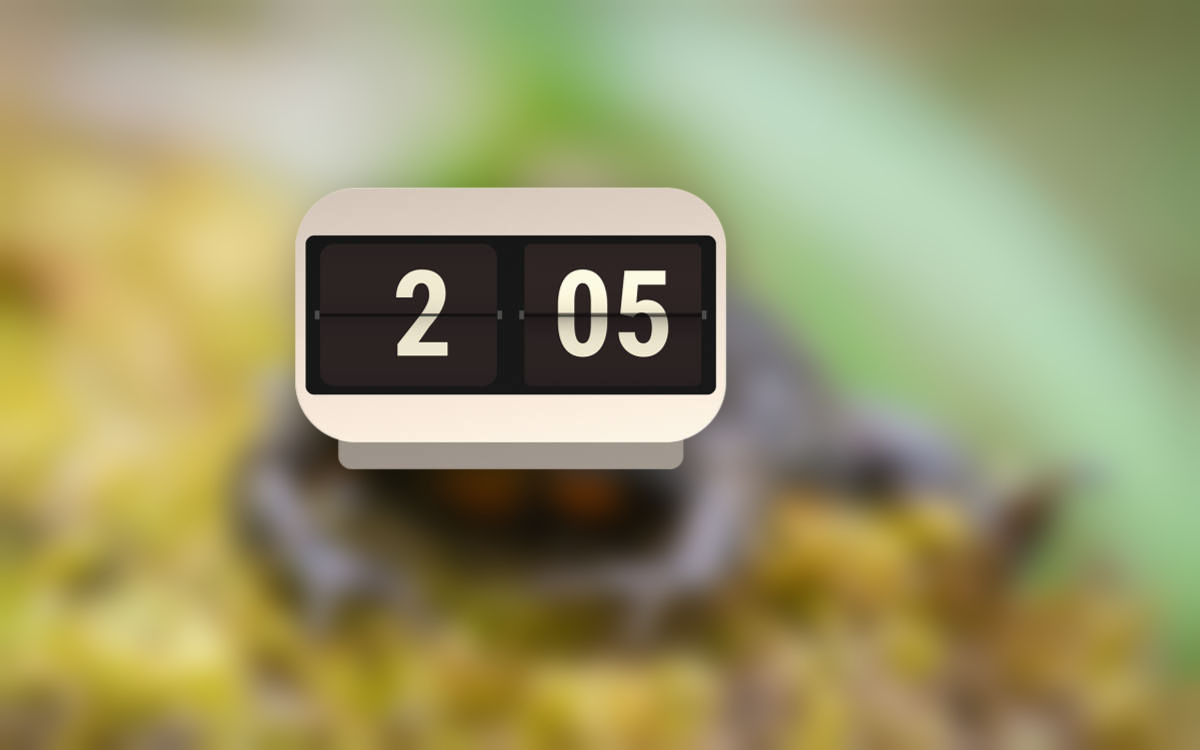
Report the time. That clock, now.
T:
2:05
